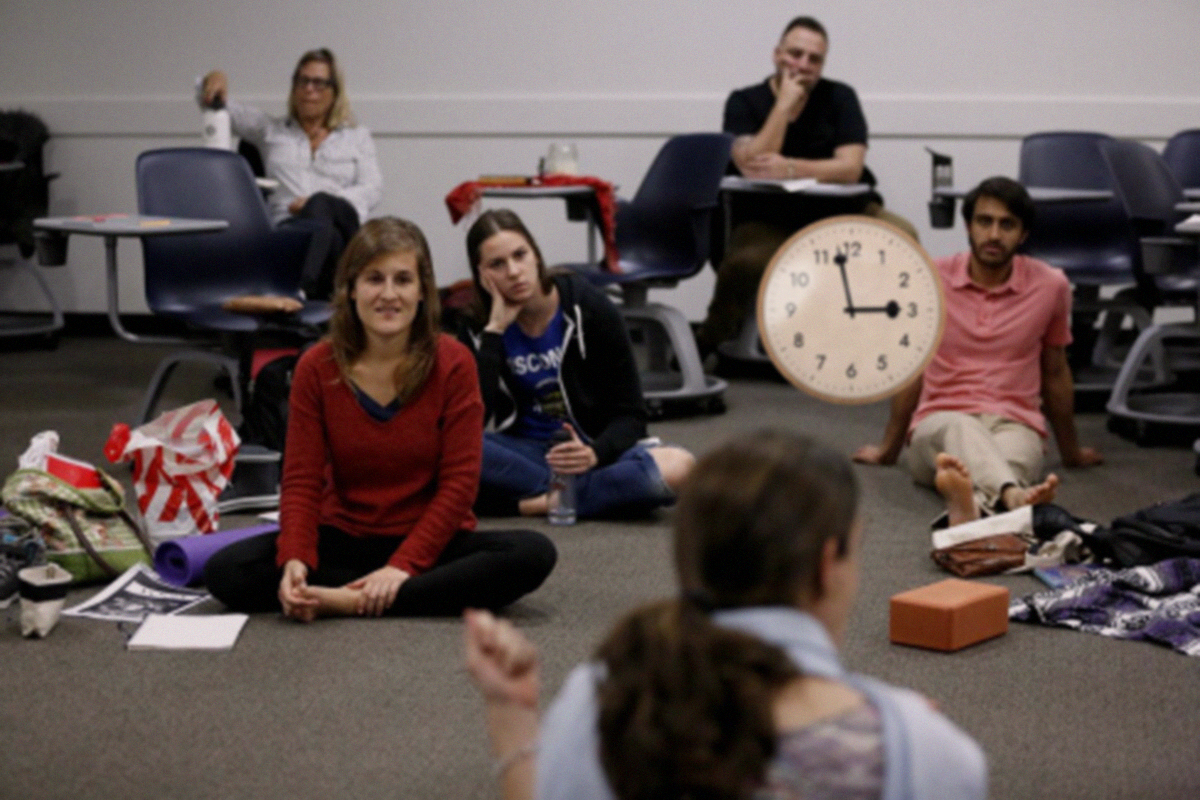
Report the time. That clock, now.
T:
2:58
